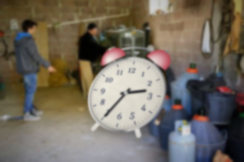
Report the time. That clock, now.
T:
2:35
